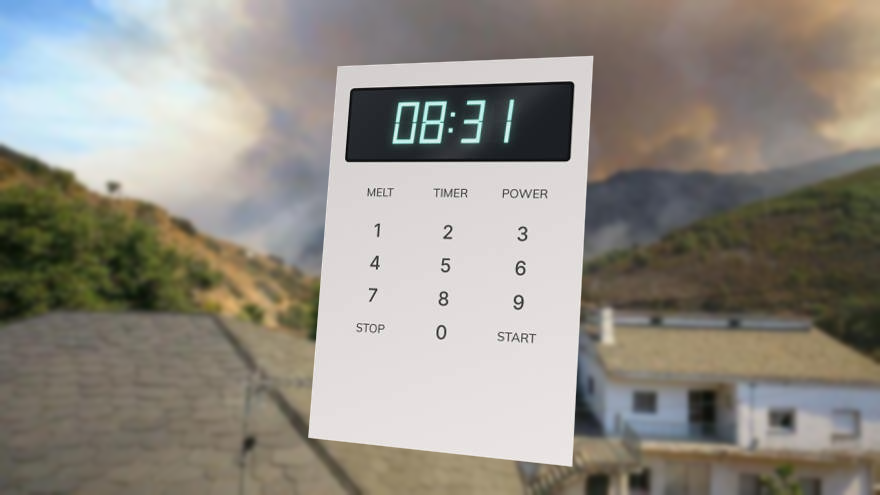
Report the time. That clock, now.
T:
8:31
